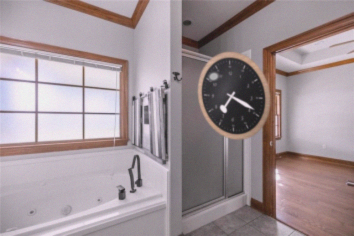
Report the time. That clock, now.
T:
7:19
